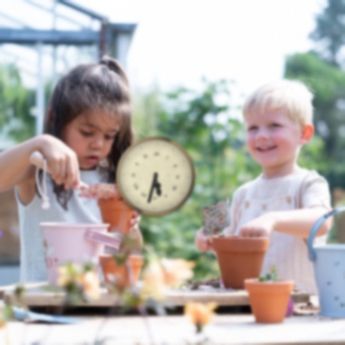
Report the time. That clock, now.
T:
5:32
